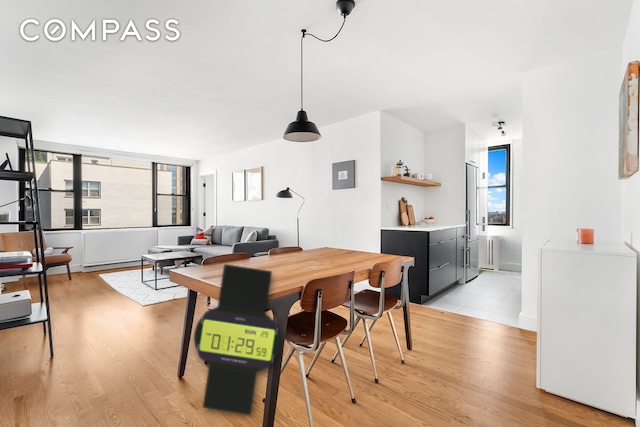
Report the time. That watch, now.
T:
1:29
